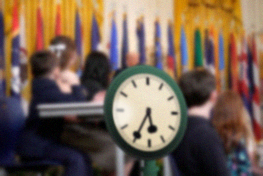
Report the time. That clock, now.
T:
5:35
